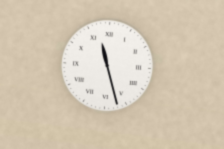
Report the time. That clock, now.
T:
11:27
